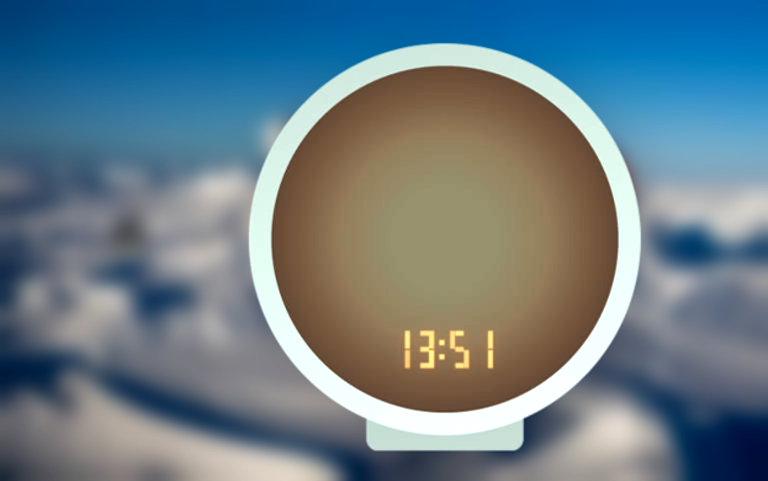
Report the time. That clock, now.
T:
13:51
